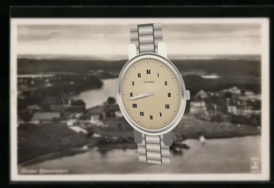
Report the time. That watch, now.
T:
8:43
